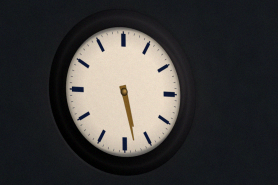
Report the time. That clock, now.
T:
5:28
